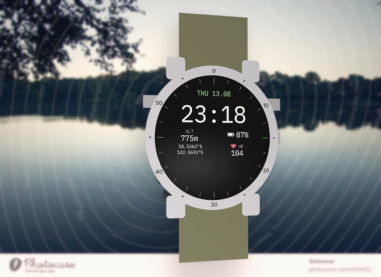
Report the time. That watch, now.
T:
23:18
